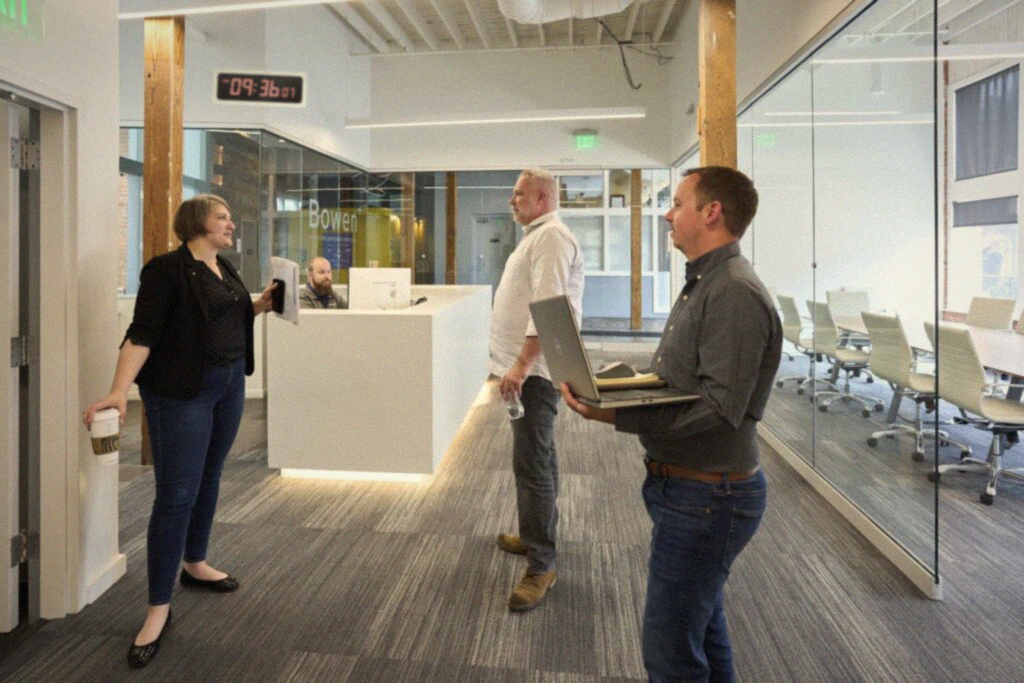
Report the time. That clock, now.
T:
9:36
